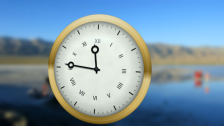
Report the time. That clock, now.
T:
11:46
